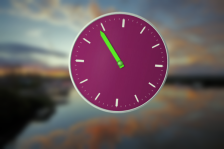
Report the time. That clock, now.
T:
10:54
